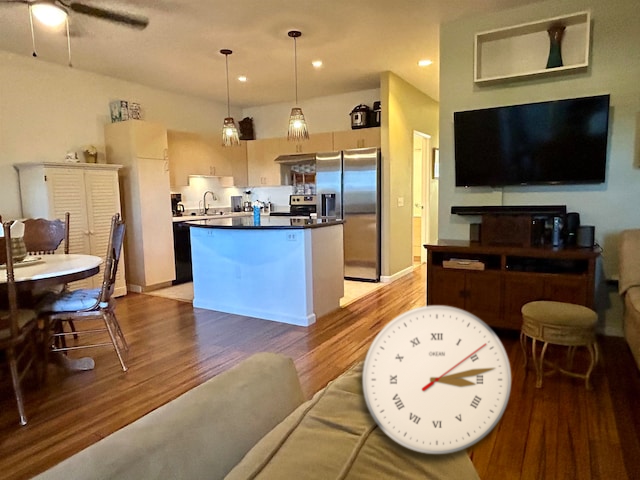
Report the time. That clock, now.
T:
3:13:09
